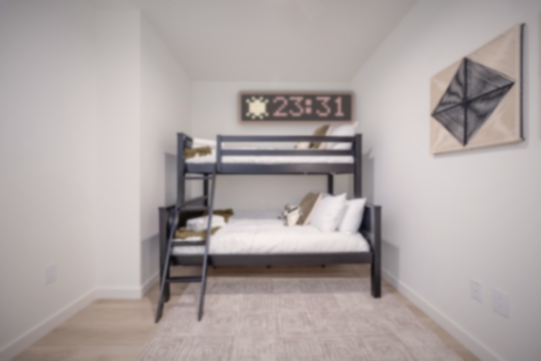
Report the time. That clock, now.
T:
23:31
